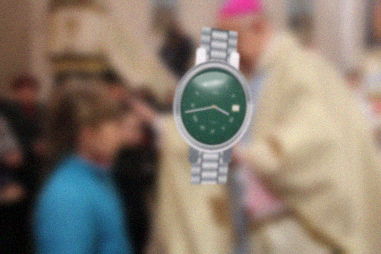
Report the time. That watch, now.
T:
3:43
